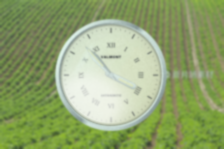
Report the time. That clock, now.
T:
3:53
